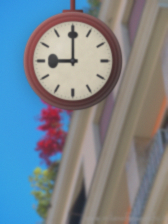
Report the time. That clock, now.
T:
9:00
